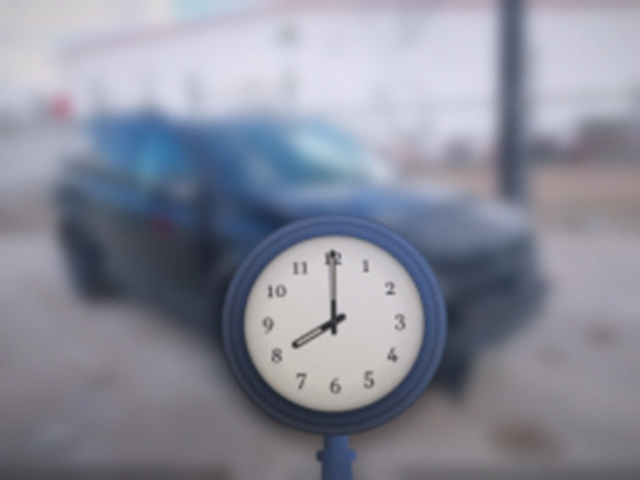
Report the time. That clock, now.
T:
8:00
